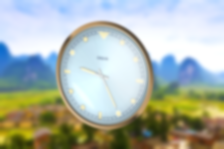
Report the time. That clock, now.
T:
9:25
